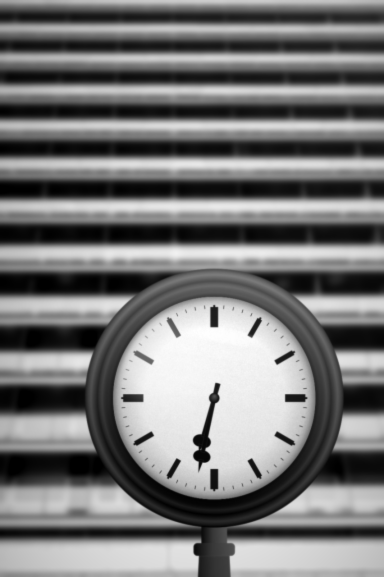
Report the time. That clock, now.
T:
6:32
